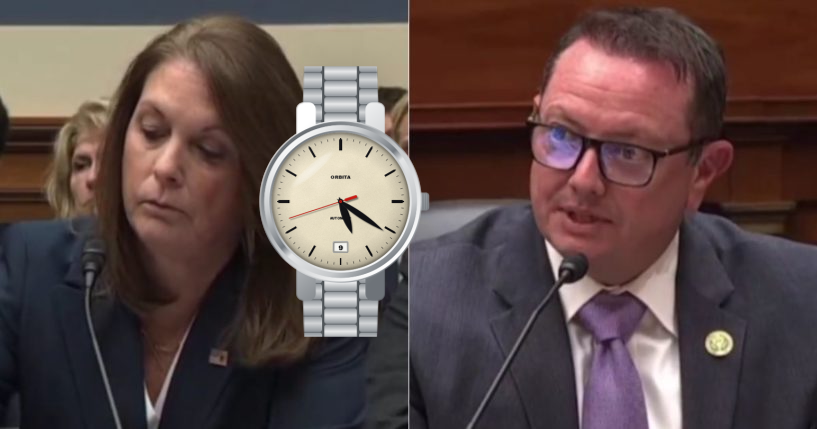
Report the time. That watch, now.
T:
5:20:42
